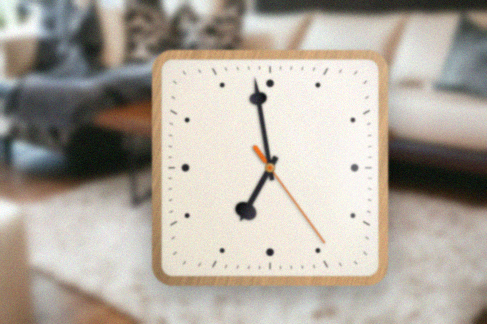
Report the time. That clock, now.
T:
6:58:24
